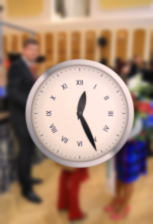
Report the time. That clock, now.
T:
12:26
